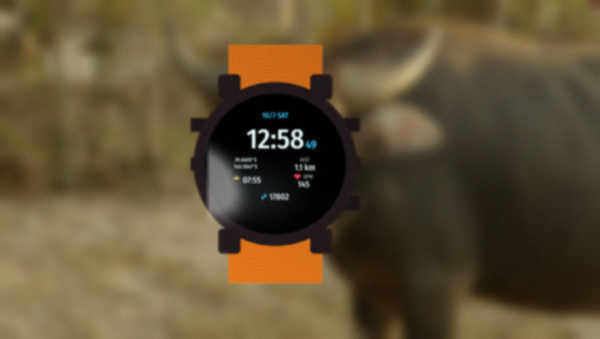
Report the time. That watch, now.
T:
12:58:49
